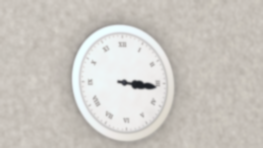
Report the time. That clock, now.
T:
3:16
